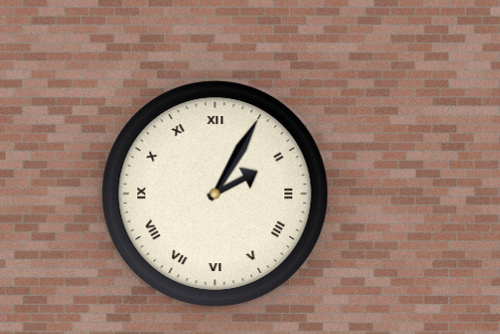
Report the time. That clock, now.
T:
2:05
